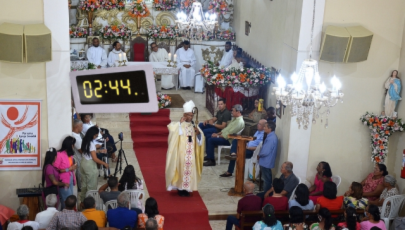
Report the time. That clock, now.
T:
2:44
